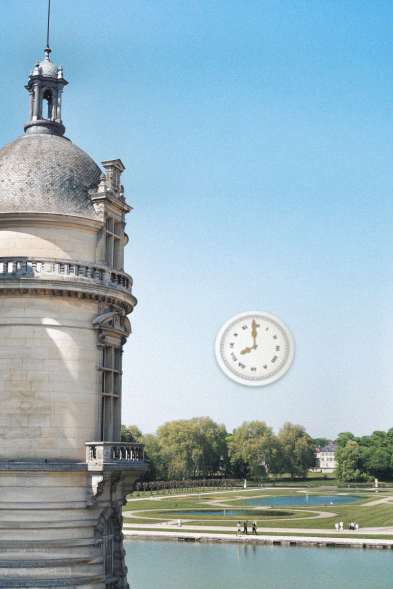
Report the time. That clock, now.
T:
7:59
